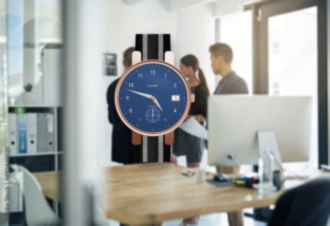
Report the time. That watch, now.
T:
4:48
